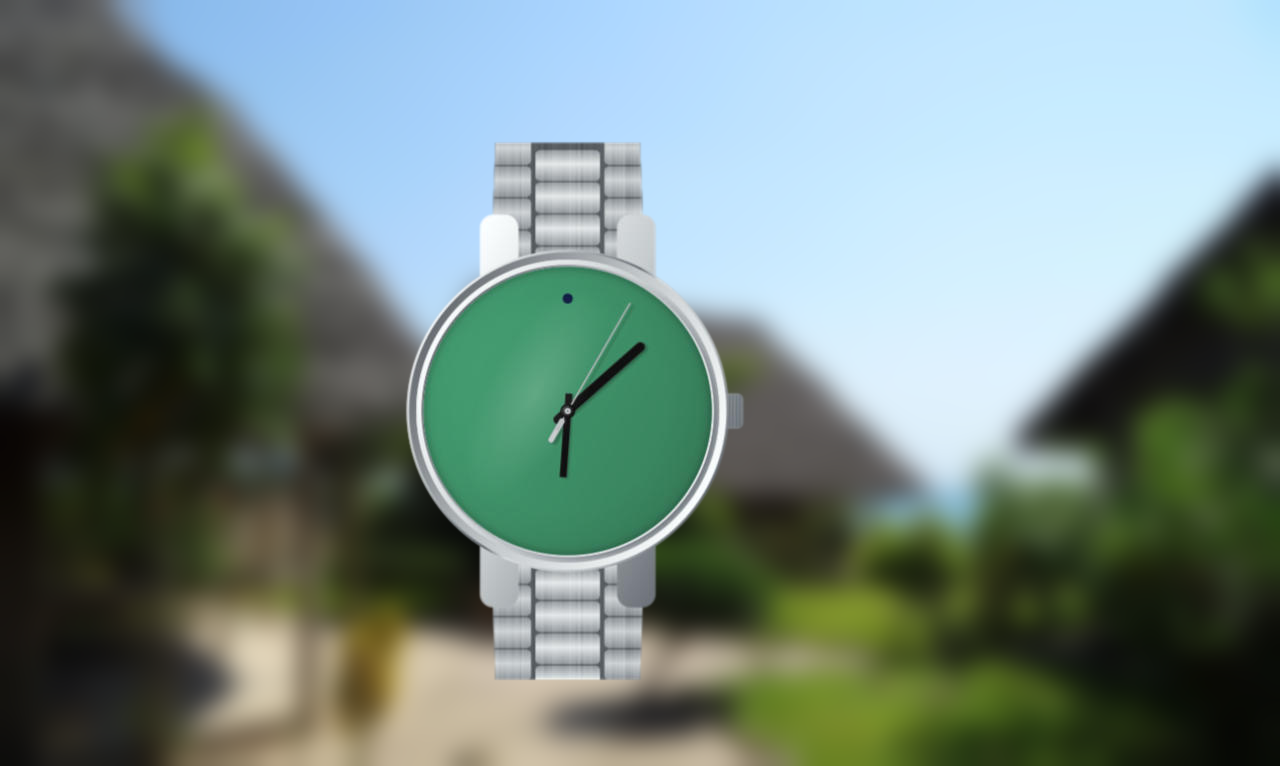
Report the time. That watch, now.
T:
6:08:05
